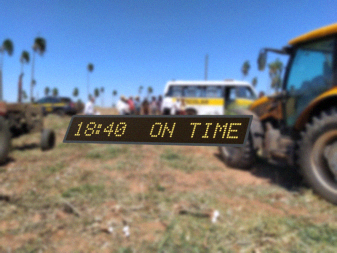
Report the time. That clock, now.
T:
18:40
